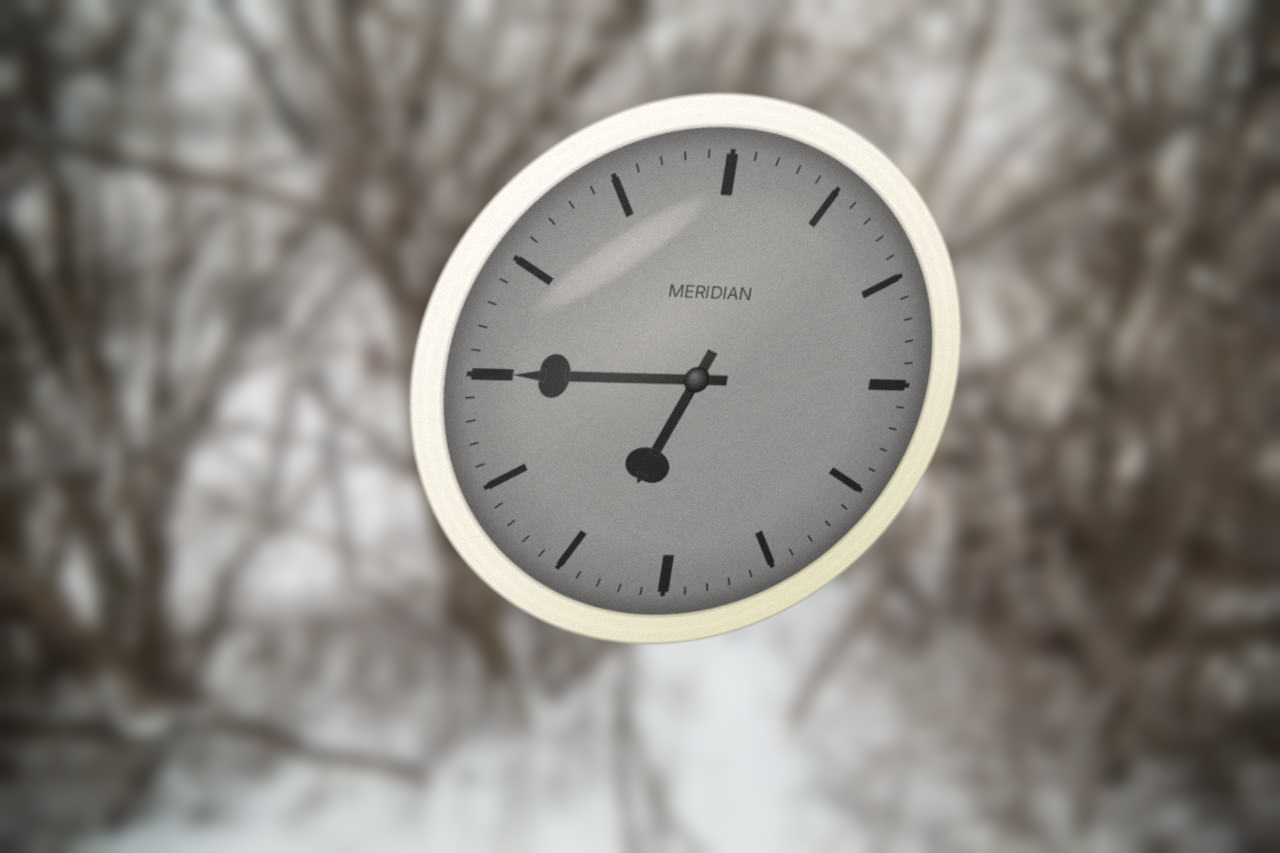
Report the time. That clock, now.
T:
6:45
